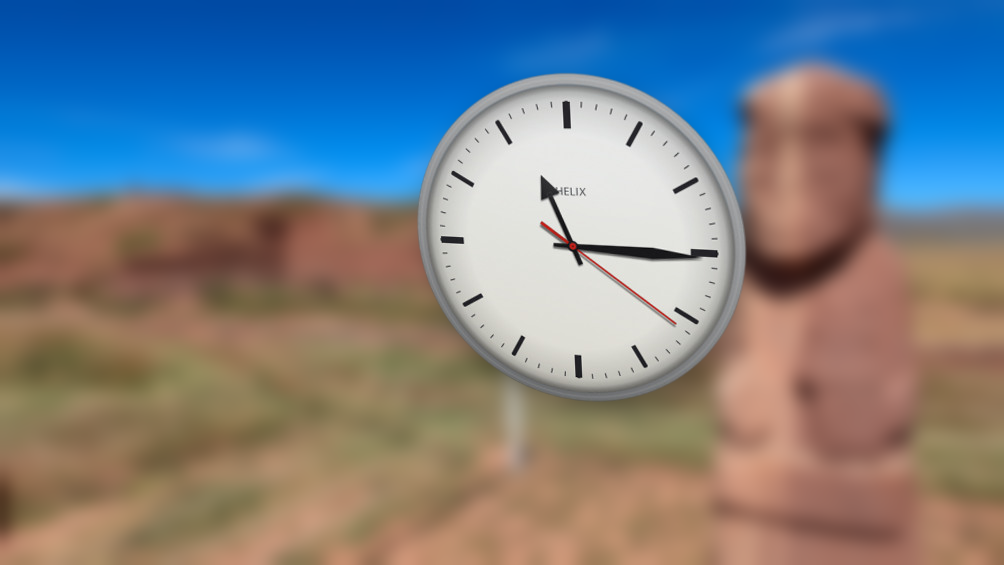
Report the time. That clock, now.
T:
11:15:21
